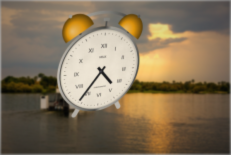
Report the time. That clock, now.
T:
4:36
